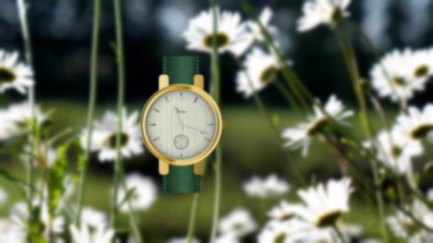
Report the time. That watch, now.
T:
11:18
